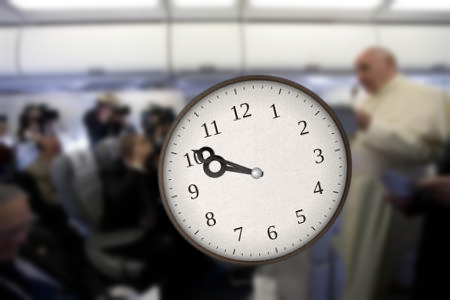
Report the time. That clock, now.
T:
9:51
